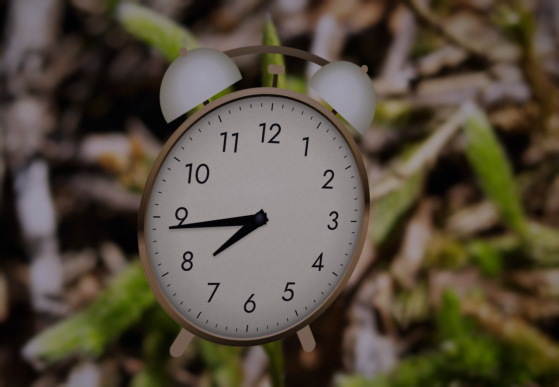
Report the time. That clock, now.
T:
7:44
